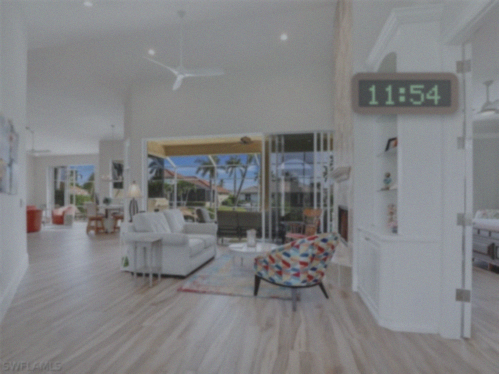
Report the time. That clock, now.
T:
11:54
